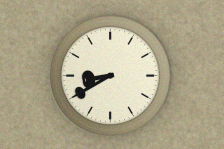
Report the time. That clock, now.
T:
8:40
